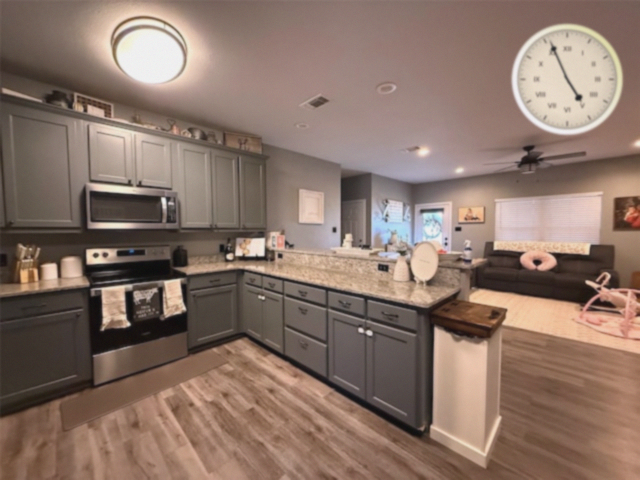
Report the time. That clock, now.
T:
4:56
